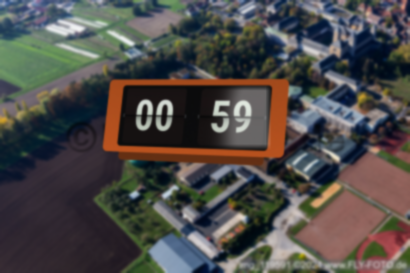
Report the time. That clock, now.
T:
0:59
